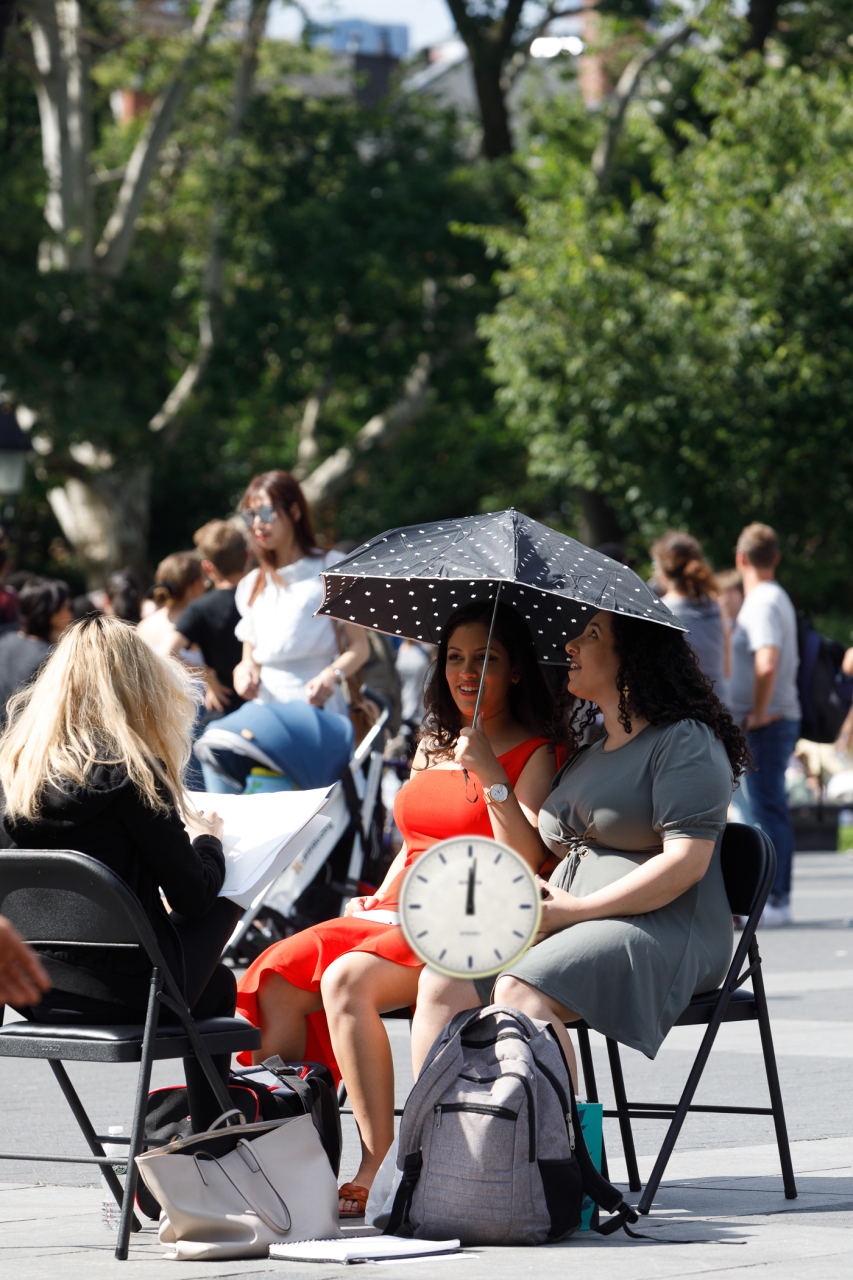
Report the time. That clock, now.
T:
12:01
